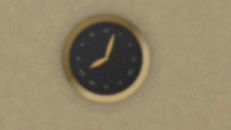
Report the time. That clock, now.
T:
8:03
